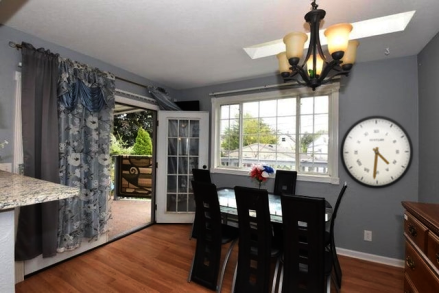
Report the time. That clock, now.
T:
4:31
